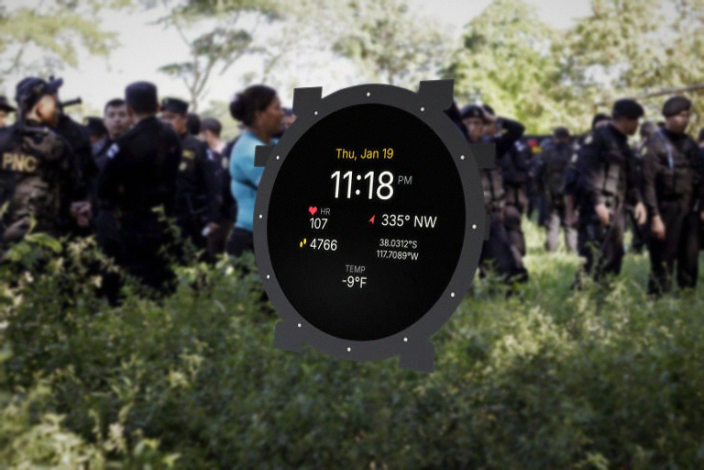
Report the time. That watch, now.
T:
11:18
